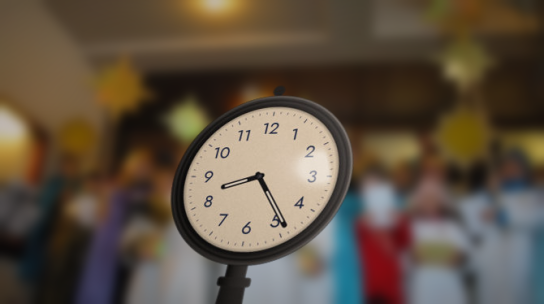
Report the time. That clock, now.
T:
8:24
